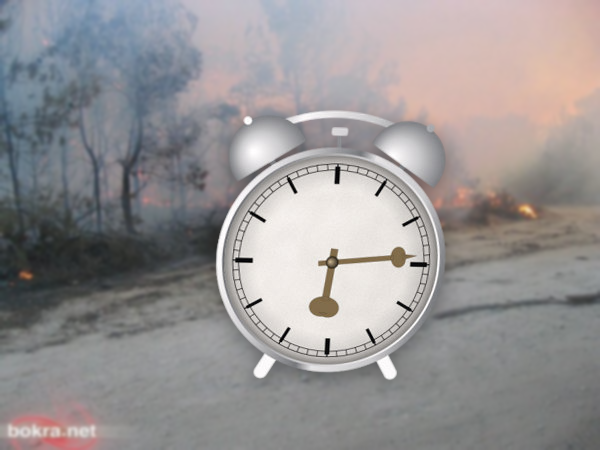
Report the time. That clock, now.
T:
6:14
